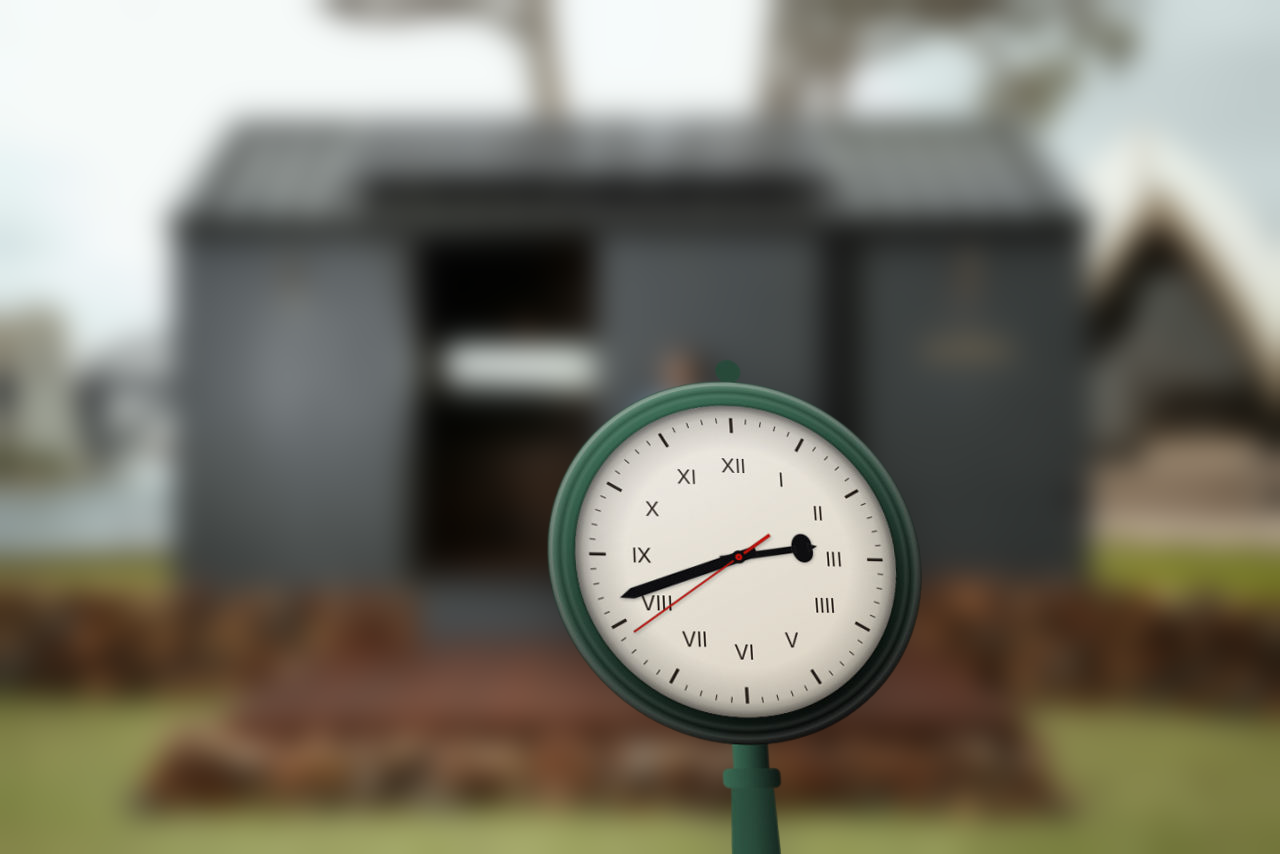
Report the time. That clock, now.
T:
2:41:39
